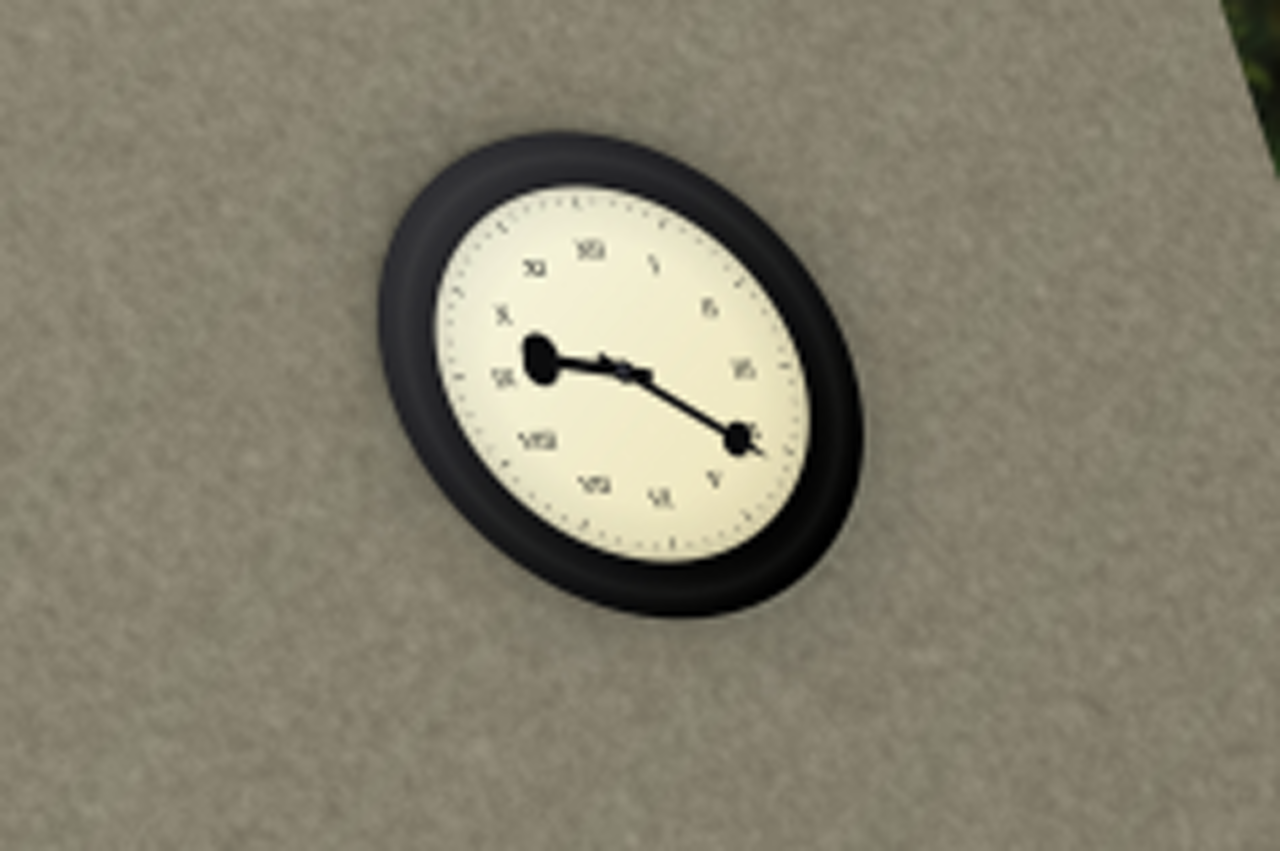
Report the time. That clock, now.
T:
9:21
